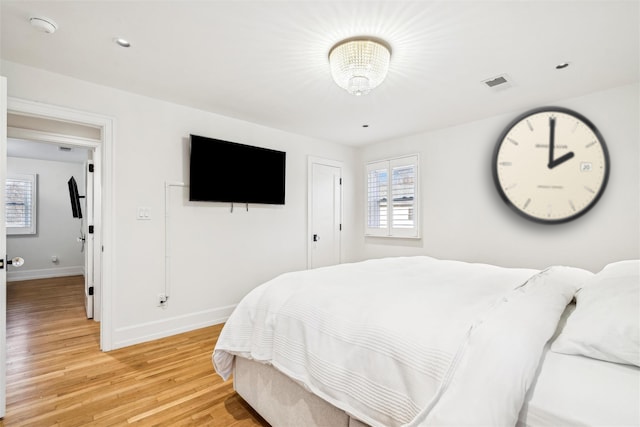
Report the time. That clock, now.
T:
2:00
